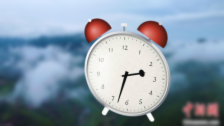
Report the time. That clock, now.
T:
2:33
